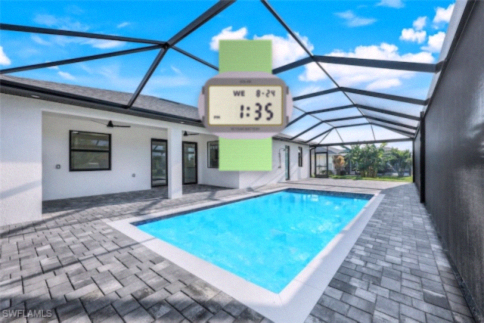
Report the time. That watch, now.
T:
1:35
